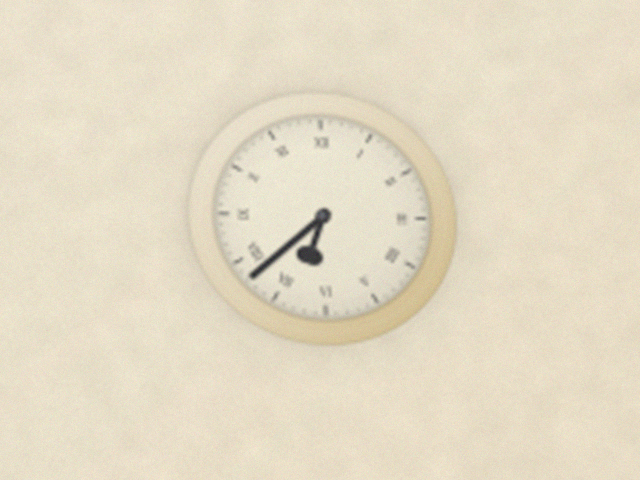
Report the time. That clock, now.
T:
6:38
